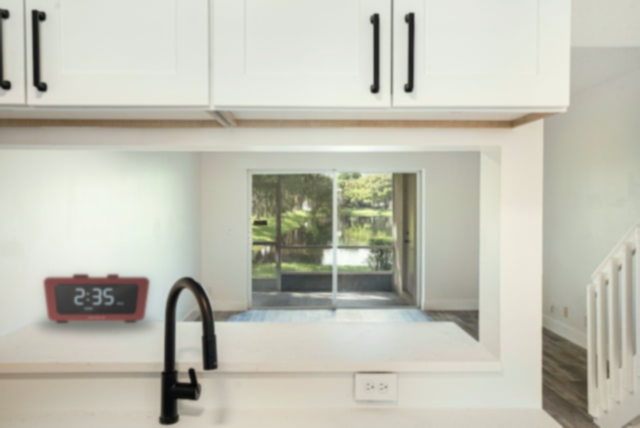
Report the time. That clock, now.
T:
2:35
